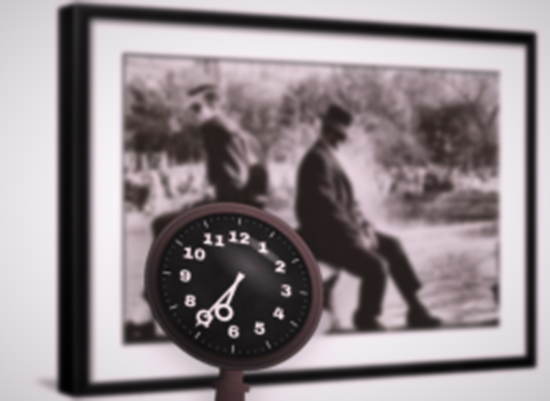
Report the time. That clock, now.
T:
6:36
